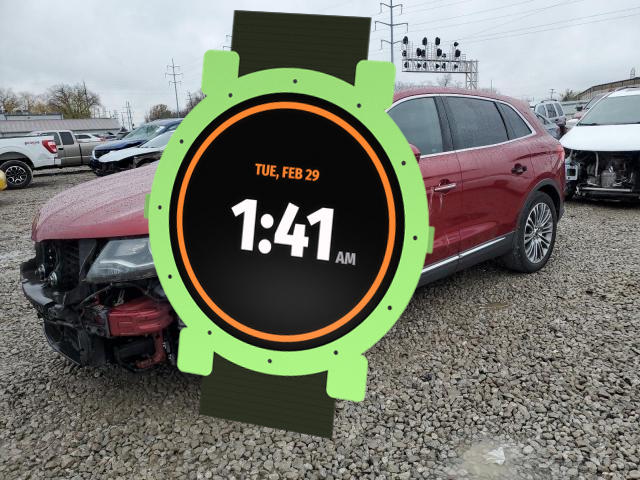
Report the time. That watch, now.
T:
1:41
